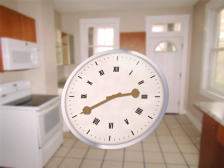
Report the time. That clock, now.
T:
2:40
